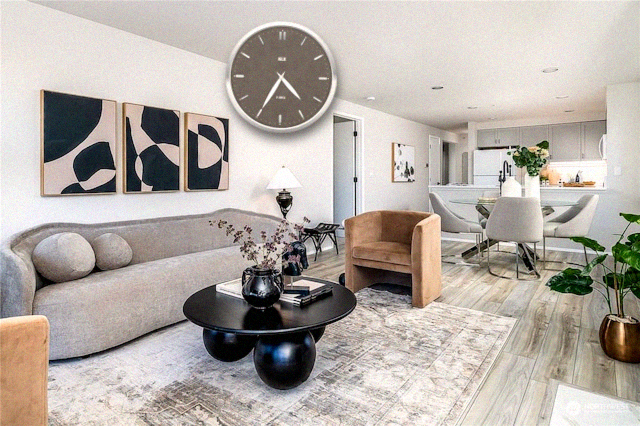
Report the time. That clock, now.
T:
4:35
